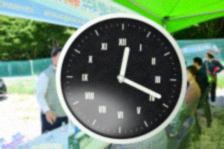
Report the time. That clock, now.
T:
12:19
